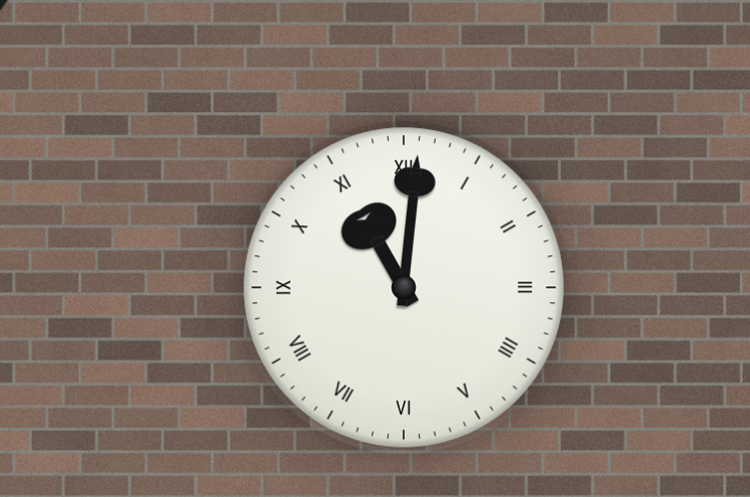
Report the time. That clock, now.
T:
11:01
